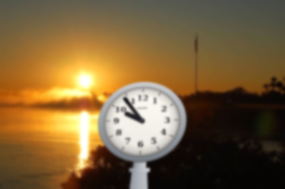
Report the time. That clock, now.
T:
9:54
